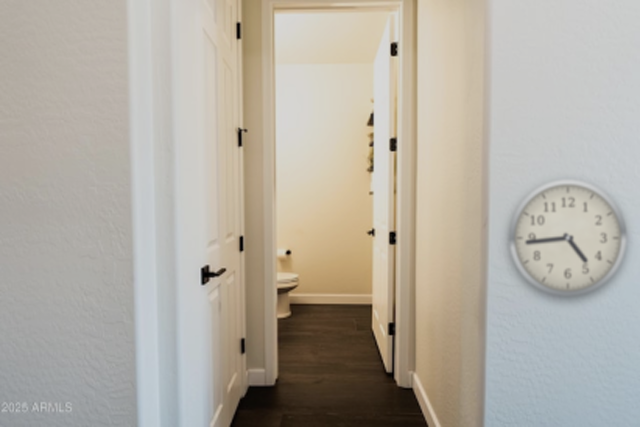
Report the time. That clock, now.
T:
4:44
